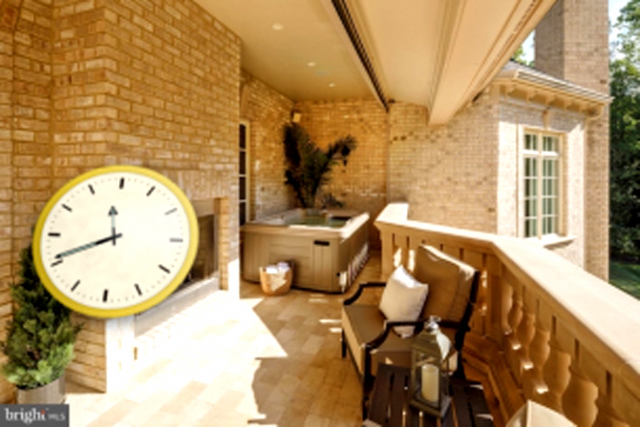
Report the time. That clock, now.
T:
11:41
